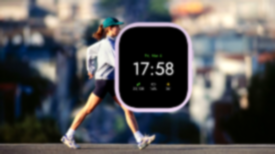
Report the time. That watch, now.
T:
17:58
